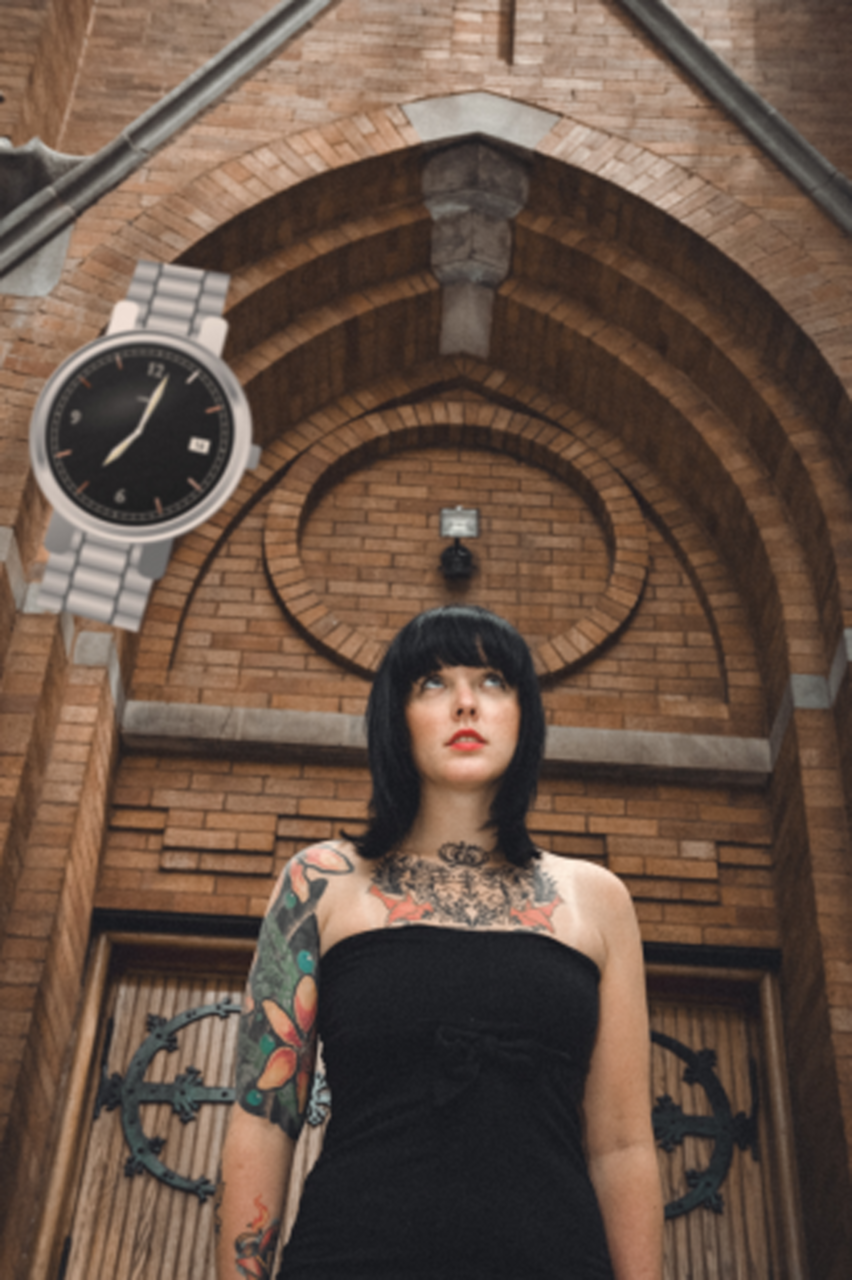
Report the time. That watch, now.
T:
7:02
